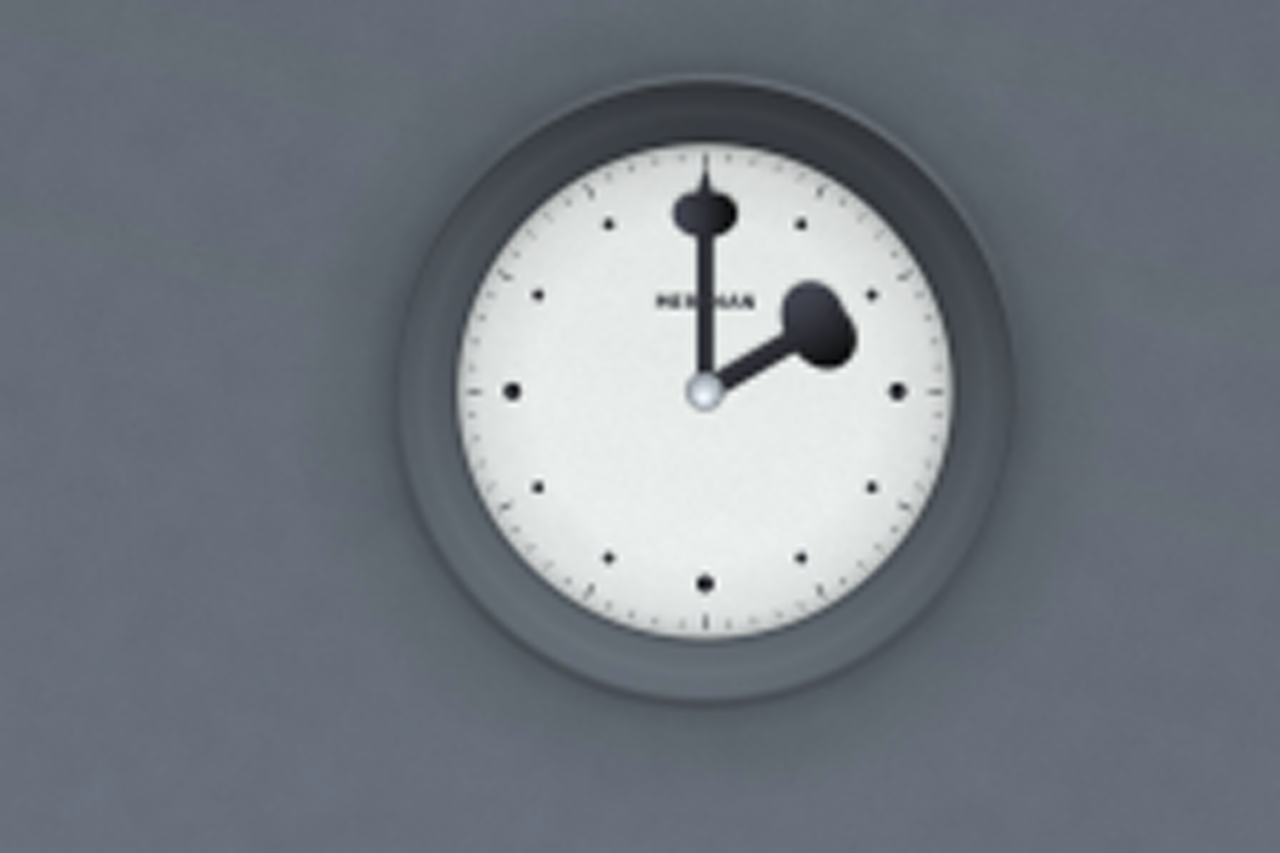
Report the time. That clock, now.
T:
2:00
